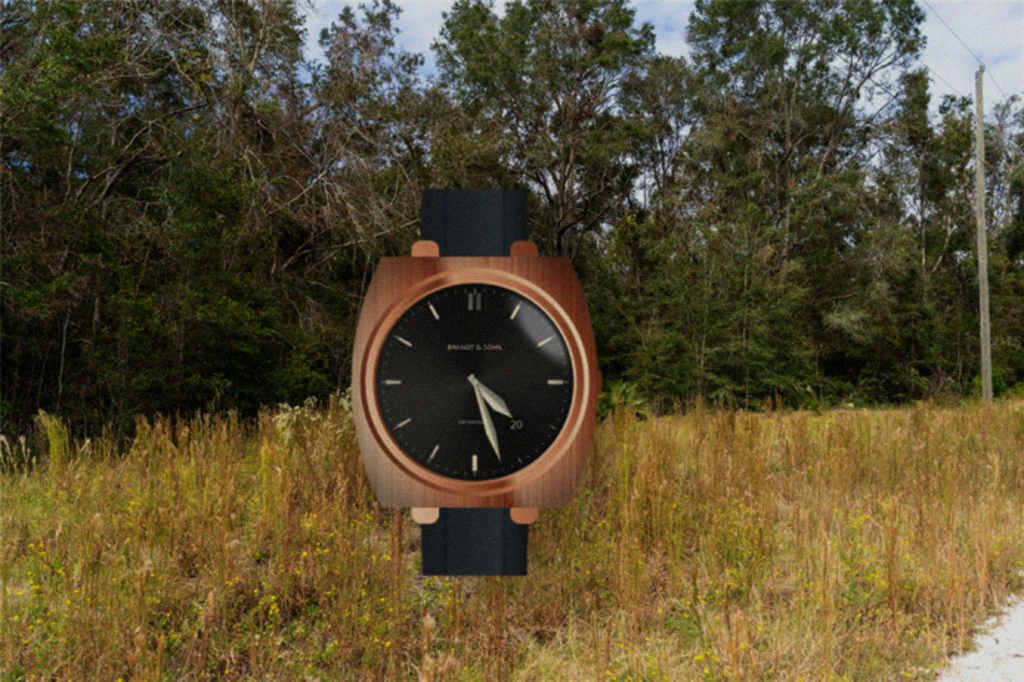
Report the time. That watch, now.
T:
4:27
